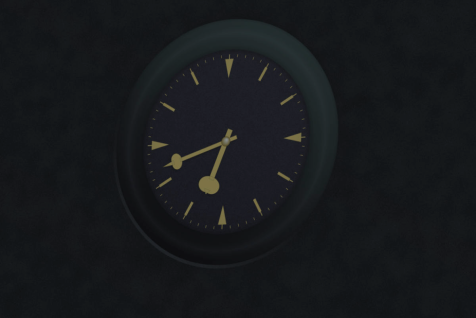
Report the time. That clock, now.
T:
6:42
